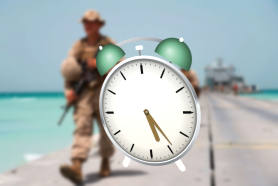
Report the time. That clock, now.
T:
5:24
